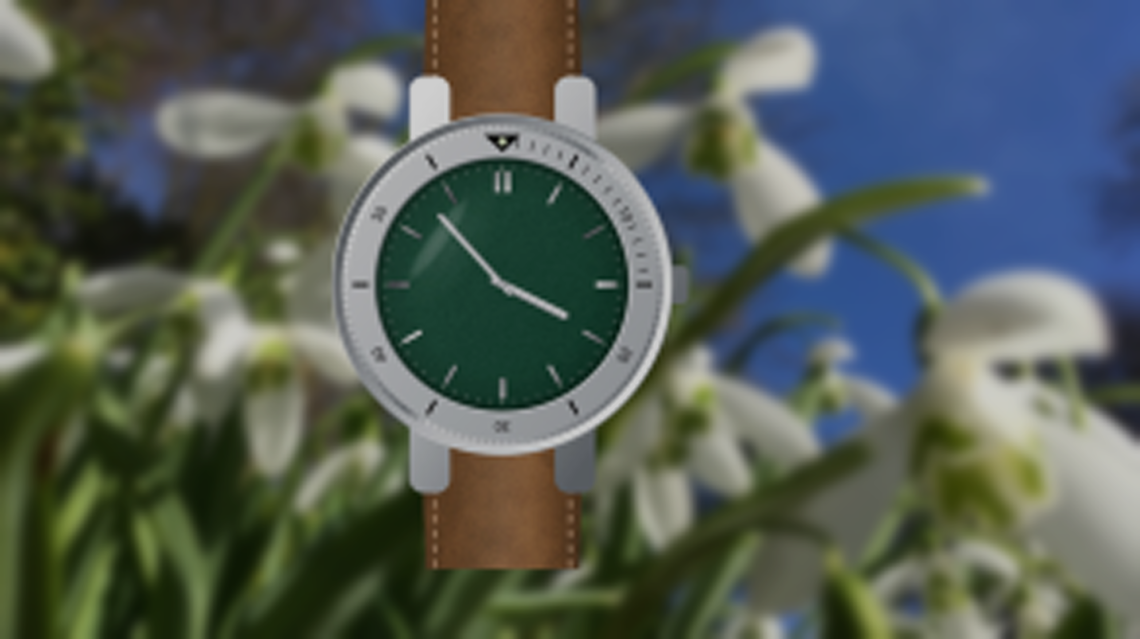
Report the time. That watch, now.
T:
3:53
